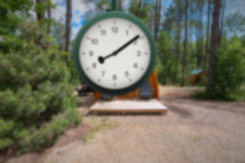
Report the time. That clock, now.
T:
8:09
